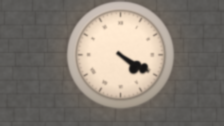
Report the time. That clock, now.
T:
4:20
